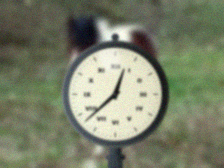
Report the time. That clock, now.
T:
12:38
